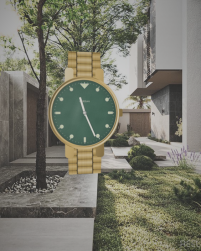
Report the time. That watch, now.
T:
11:26
